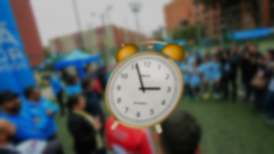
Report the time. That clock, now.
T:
2:56
